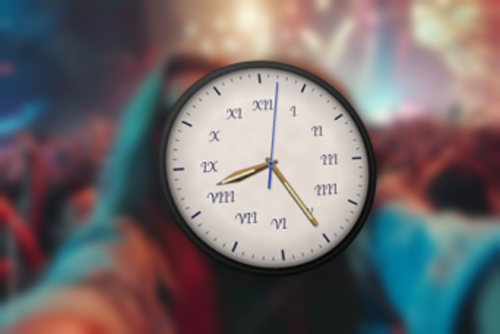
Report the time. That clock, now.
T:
8:25:02
